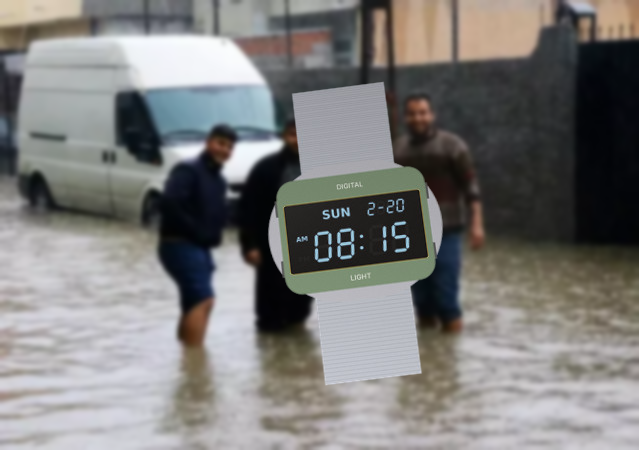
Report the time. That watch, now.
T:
8:15
